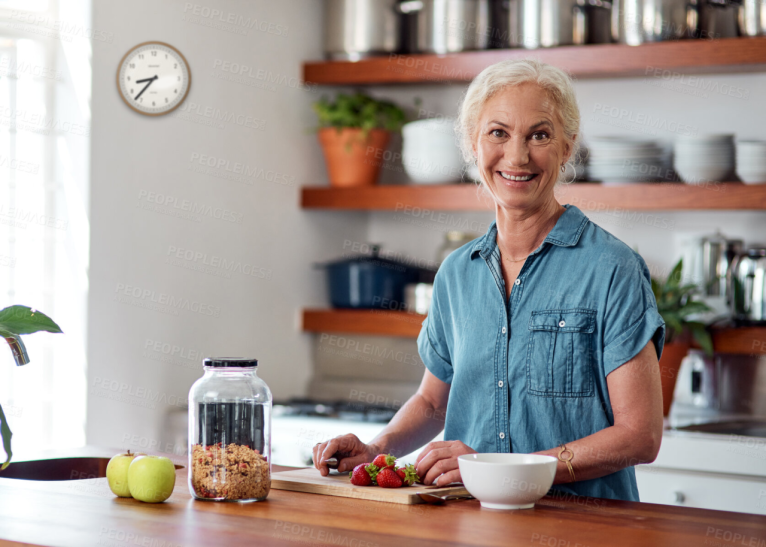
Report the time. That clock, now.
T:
8:37
